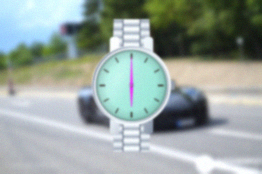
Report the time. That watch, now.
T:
6:00
